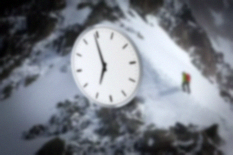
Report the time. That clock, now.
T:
6:59
